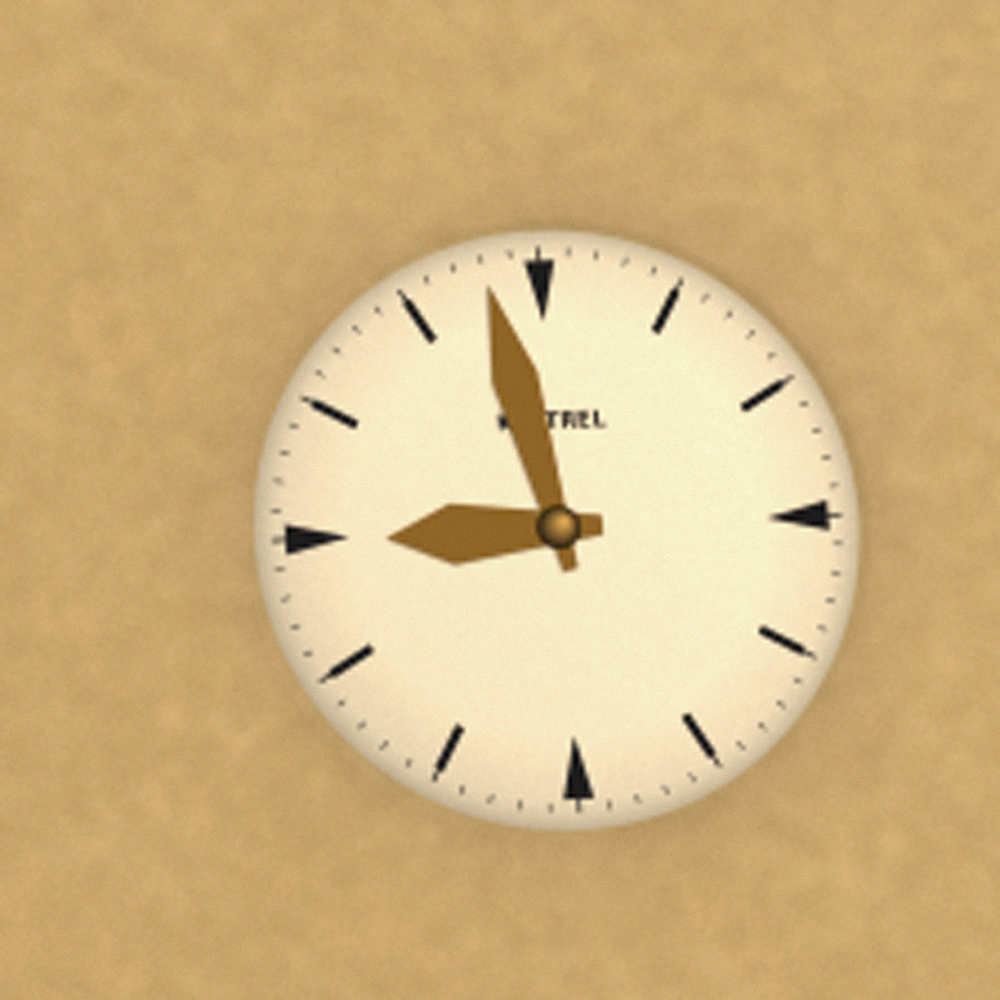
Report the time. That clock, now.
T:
8:58
